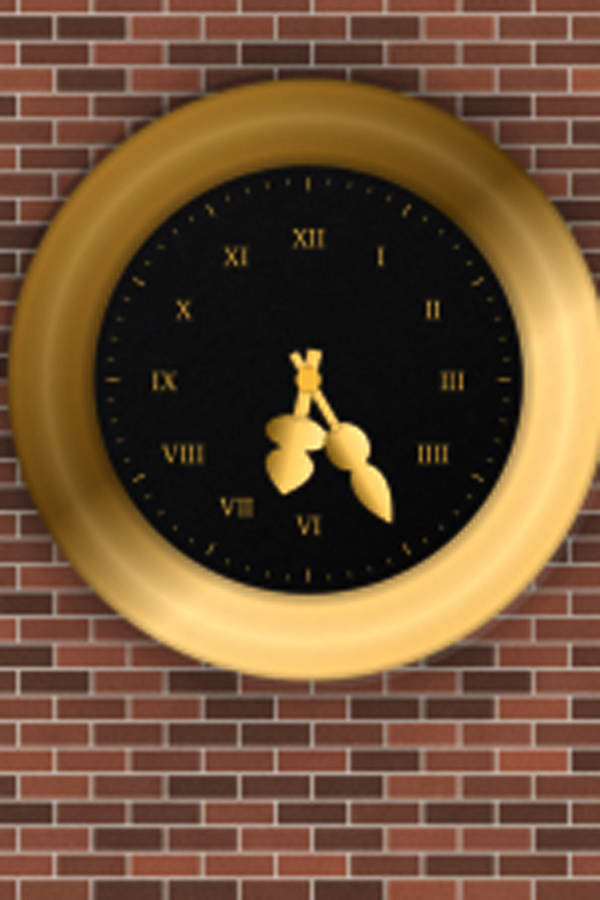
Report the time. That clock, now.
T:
6:25
